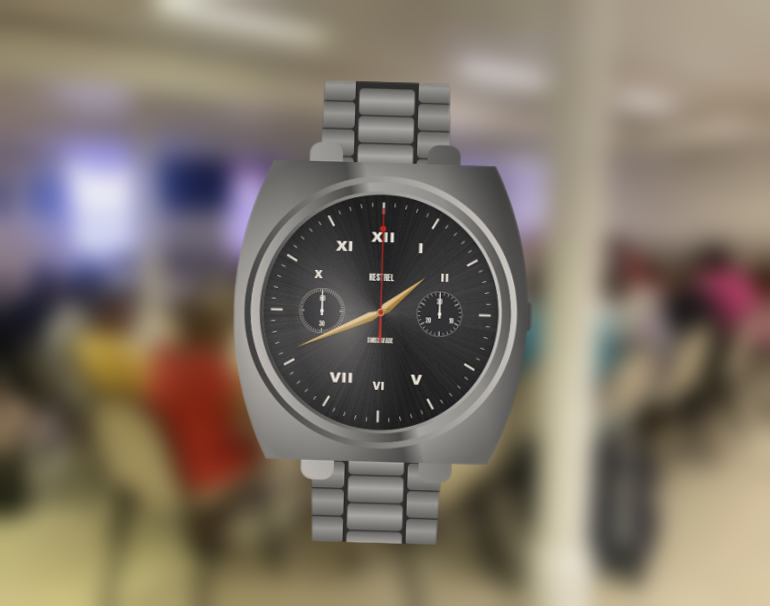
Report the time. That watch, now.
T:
1:41
